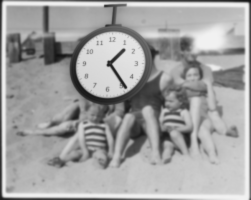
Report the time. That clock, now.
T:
1:24
